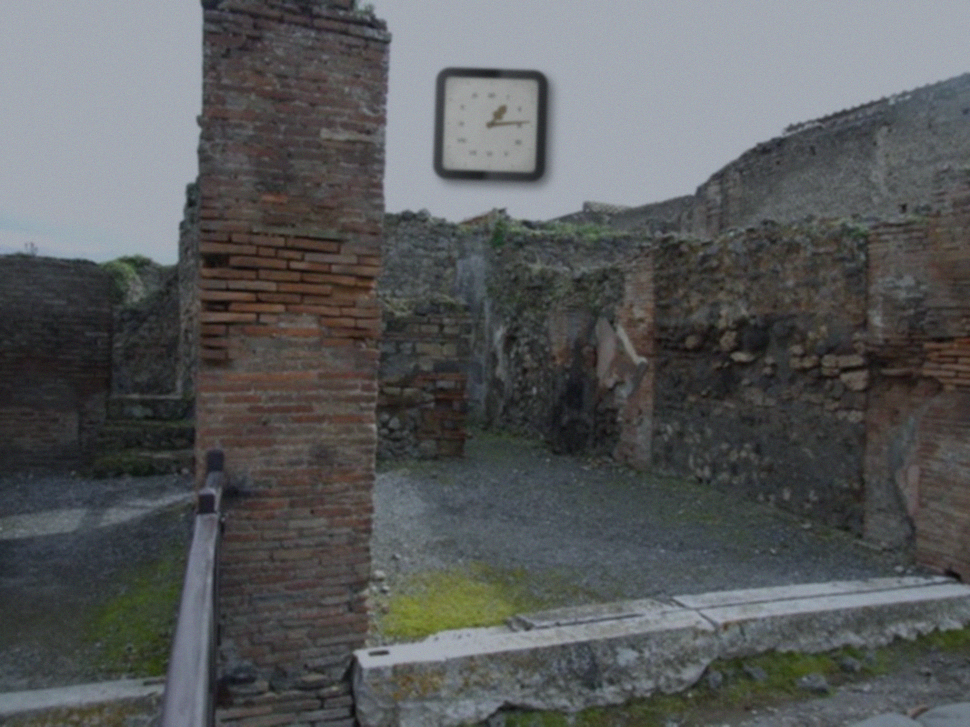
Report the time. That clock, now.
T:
1:14
